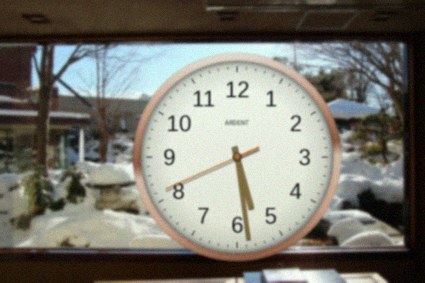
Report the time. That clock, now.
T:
5:28:41
